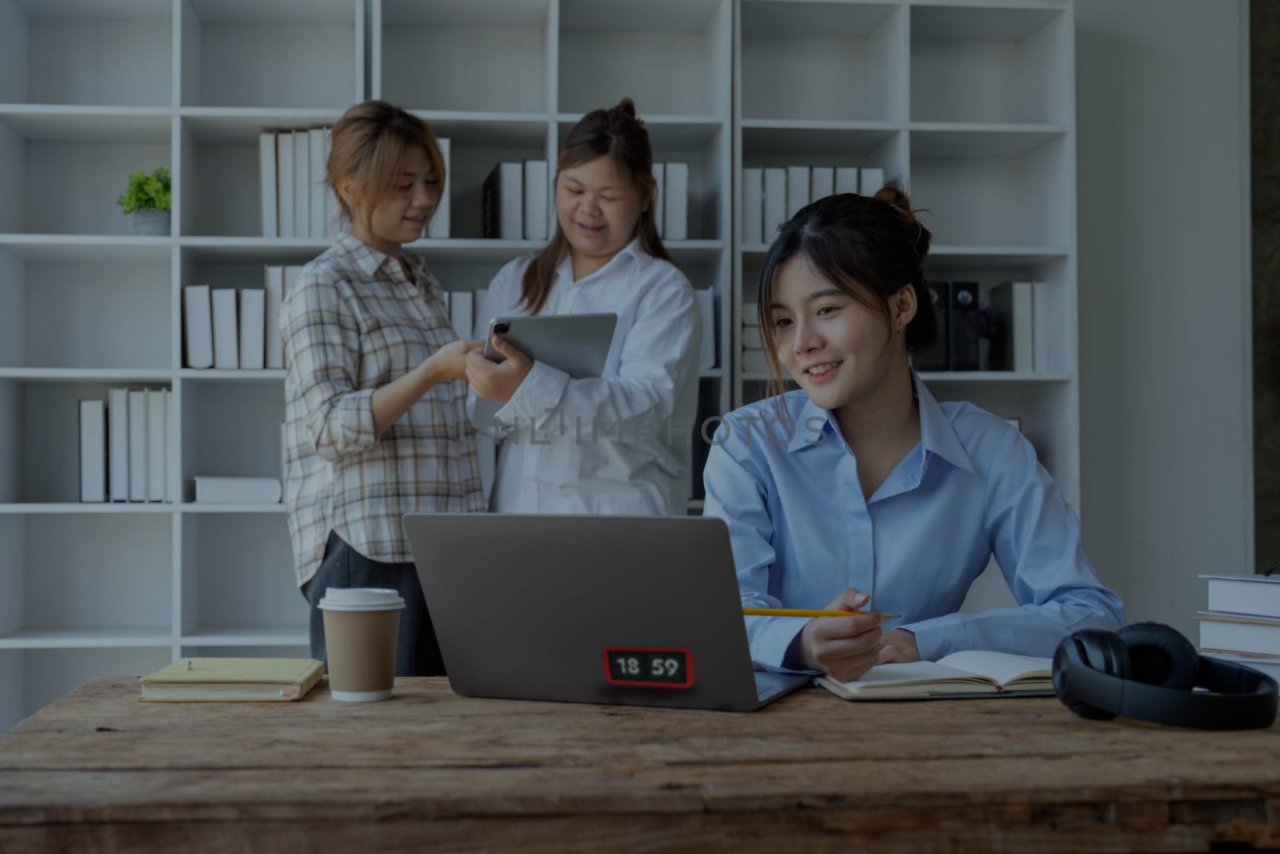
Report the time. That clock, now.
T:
18:59
